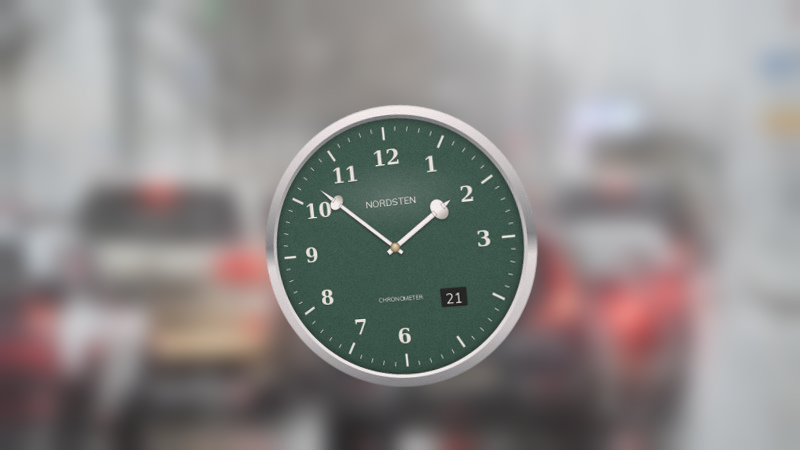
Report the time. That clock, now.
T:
1:52
